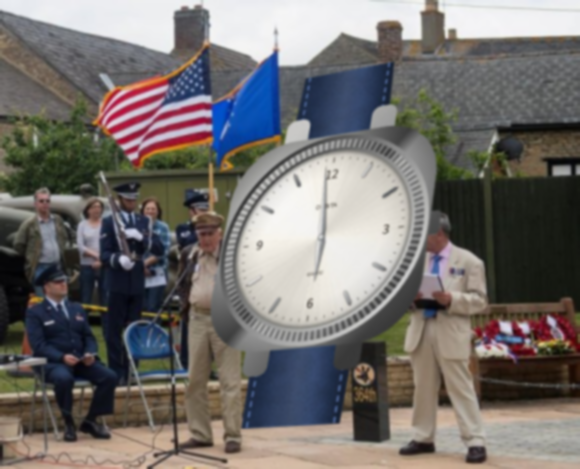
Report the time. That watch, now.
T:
5:59
